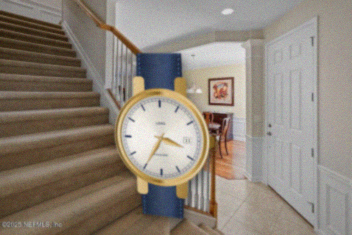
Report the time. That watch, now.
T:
3:35
